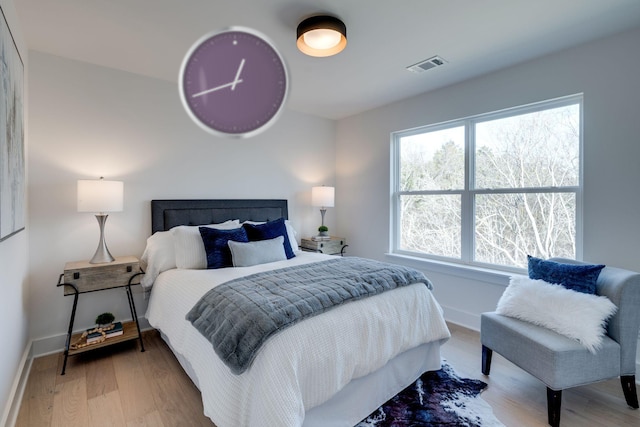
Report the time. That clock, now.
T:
12:42
